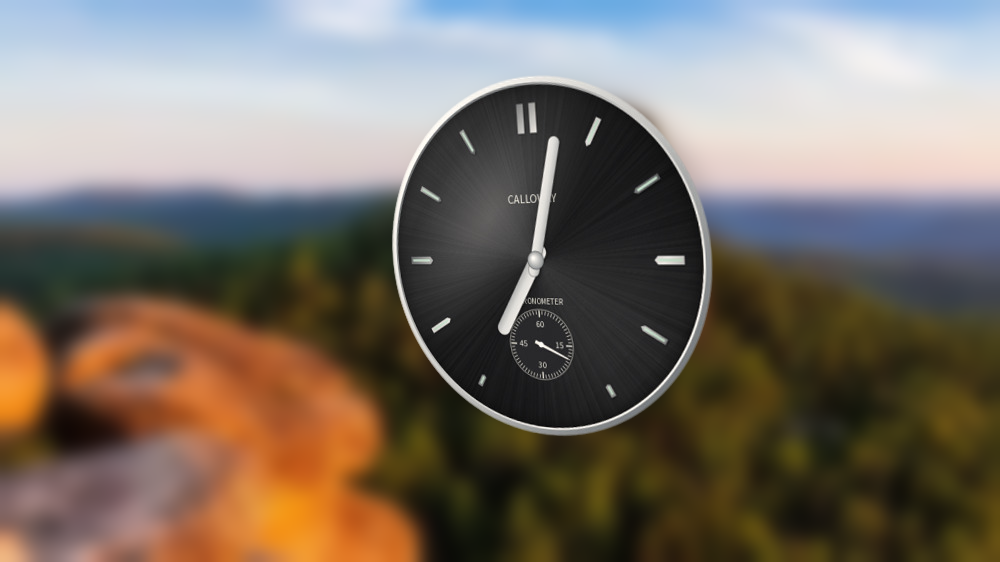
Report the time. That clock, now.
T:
7:02:19
